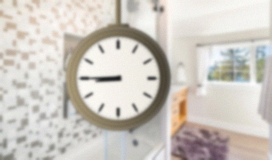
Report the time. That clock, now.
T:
8:45
